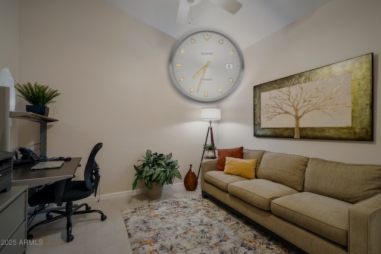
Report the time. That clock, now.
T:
7:33
